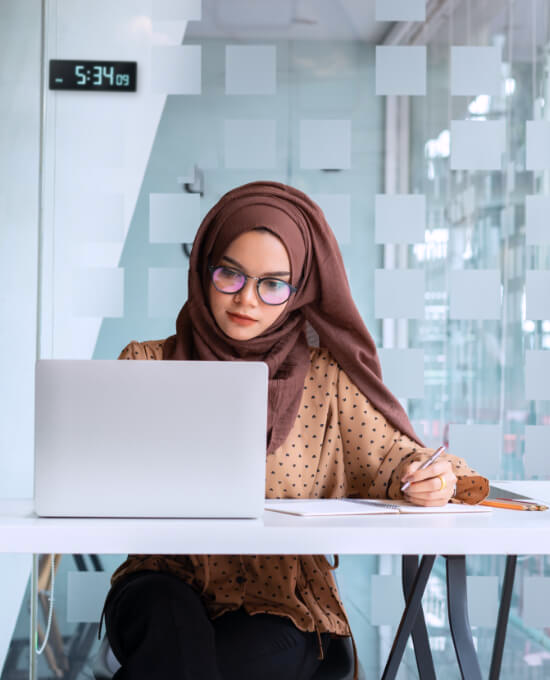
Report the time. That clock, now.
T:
5:34
